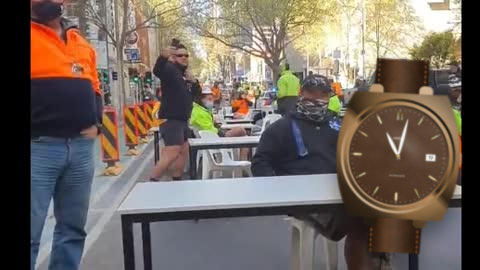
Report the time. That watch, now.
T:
11:02
